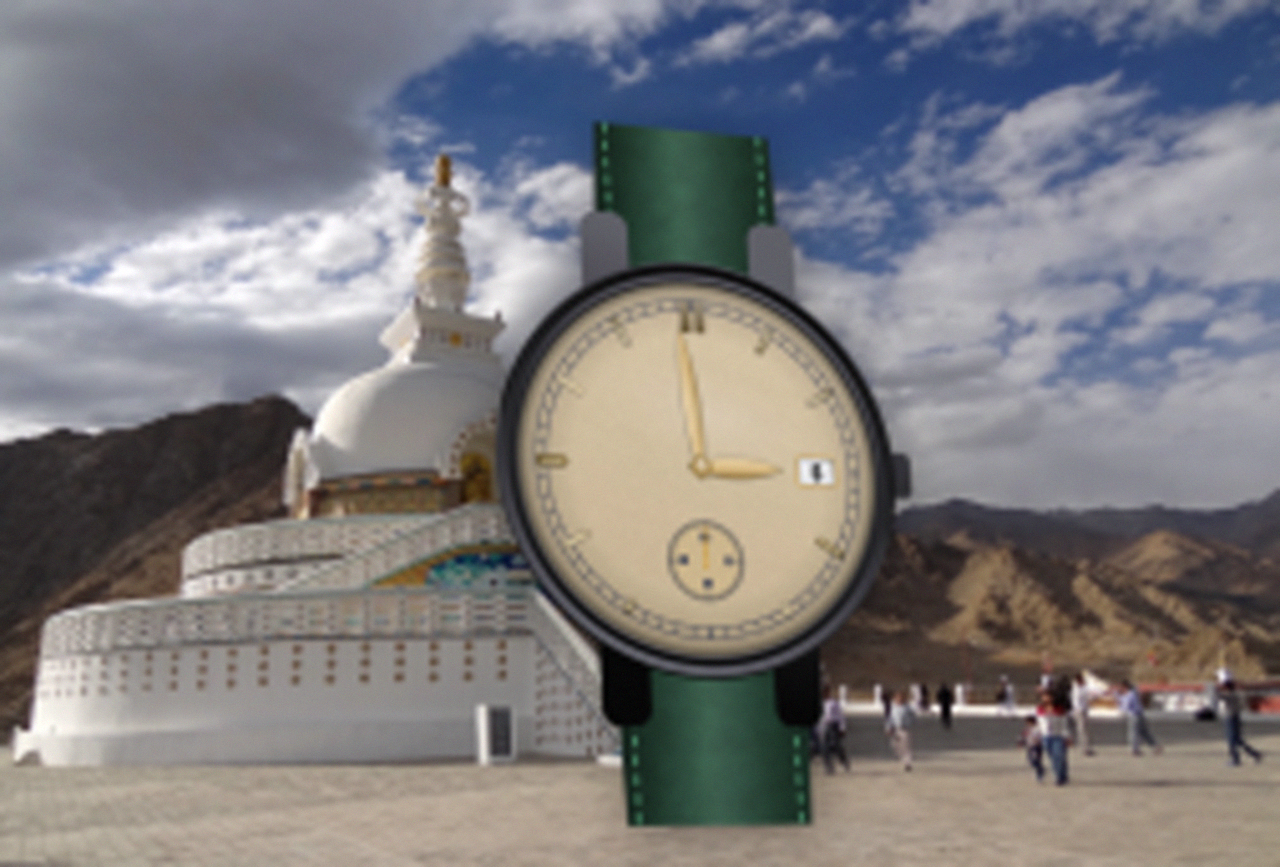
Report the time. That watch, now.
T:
2:59
